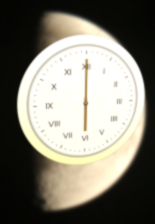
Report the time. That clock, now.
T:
6:00
